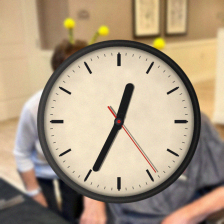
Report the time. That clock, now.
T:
12:34:24
